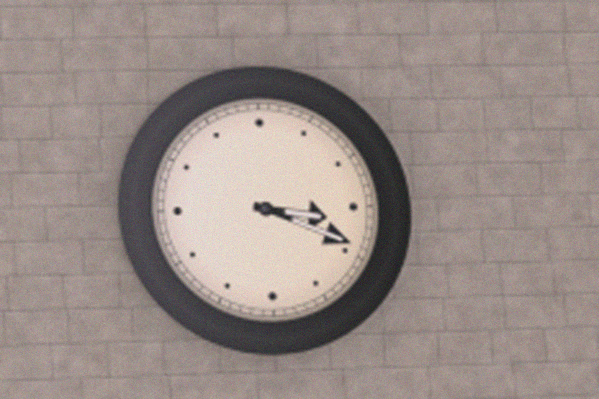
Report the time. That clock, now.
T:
3:19
